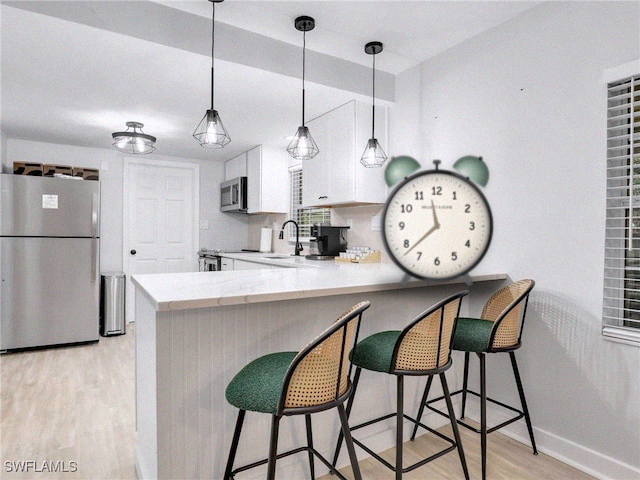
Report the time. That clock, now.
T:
11:38
